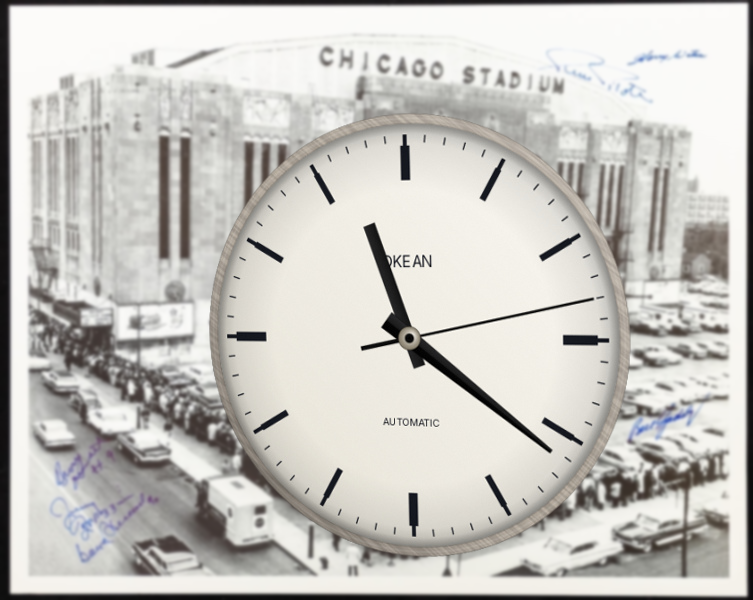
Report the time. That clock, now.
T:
11:21:13
